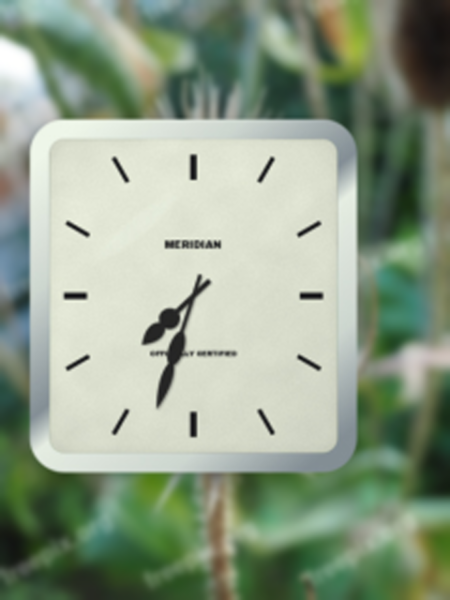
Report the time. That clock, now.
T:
7:33
